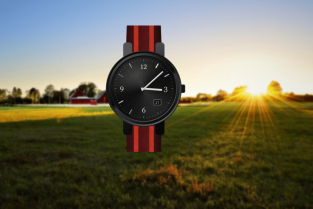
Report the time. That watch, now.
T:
3:08
